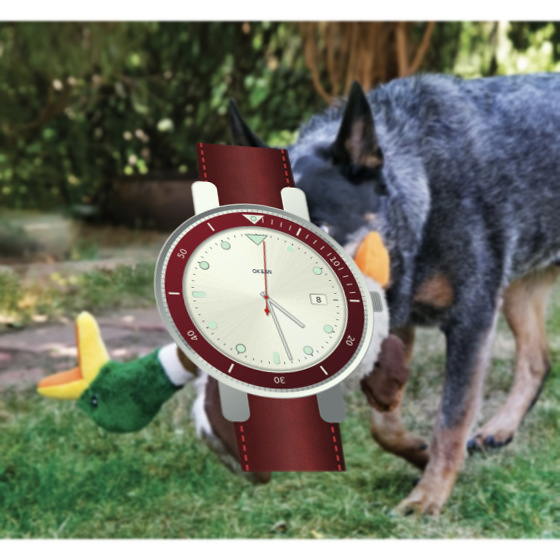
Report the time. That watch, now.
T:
4:28:01
